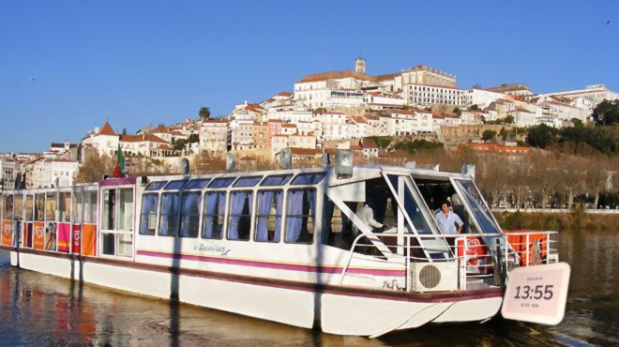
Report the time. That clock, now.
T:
13:55
